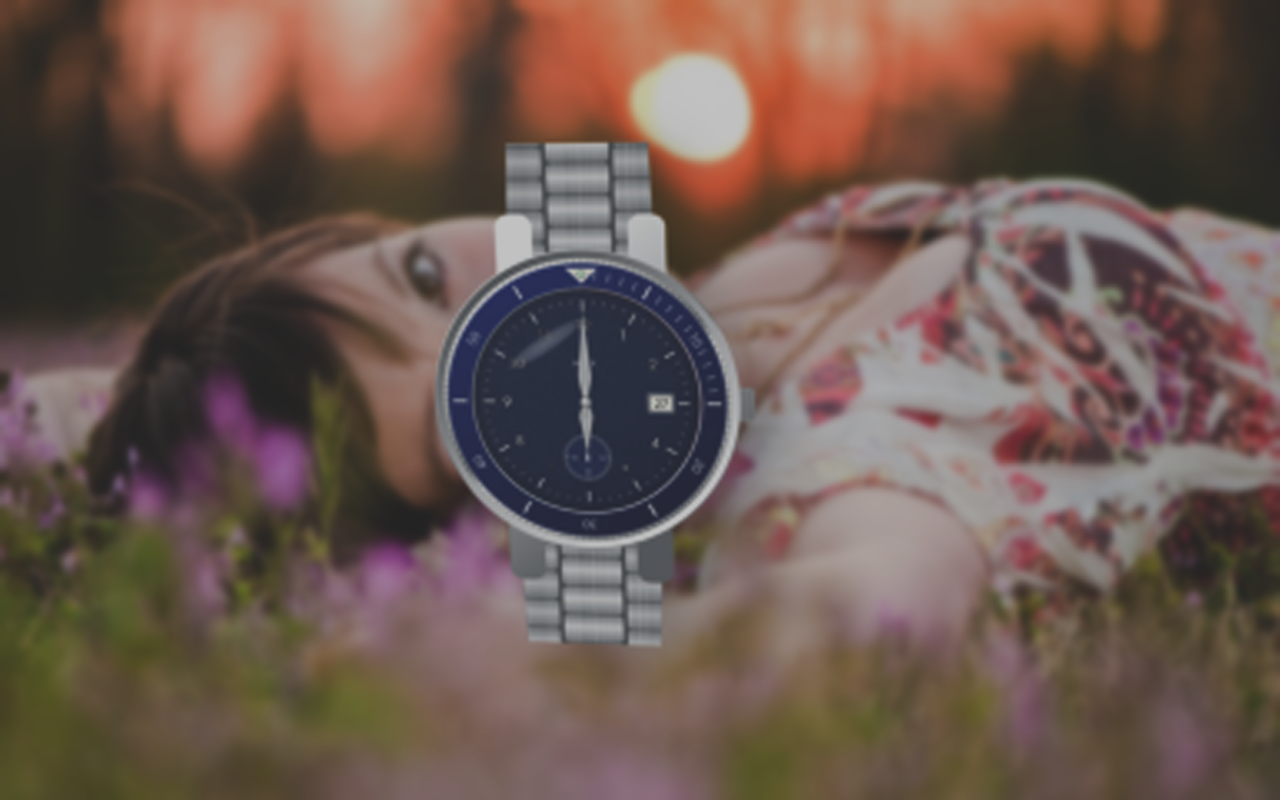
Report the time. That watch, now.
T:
6:00
